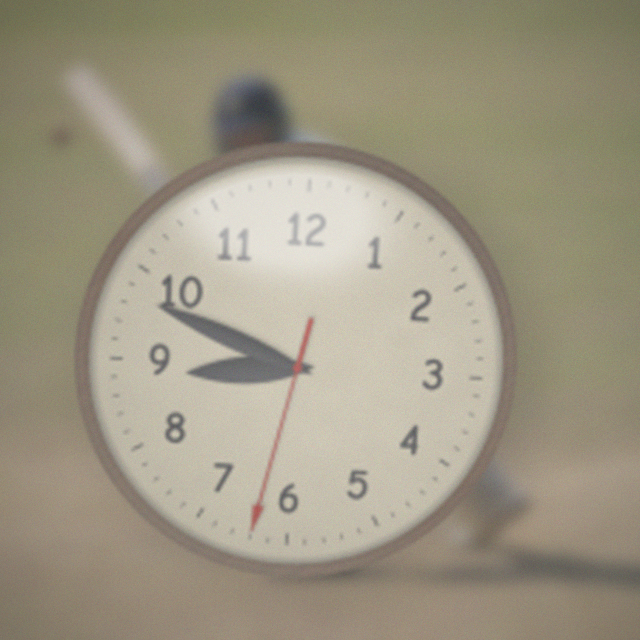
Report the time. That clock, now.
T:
8:48:32
